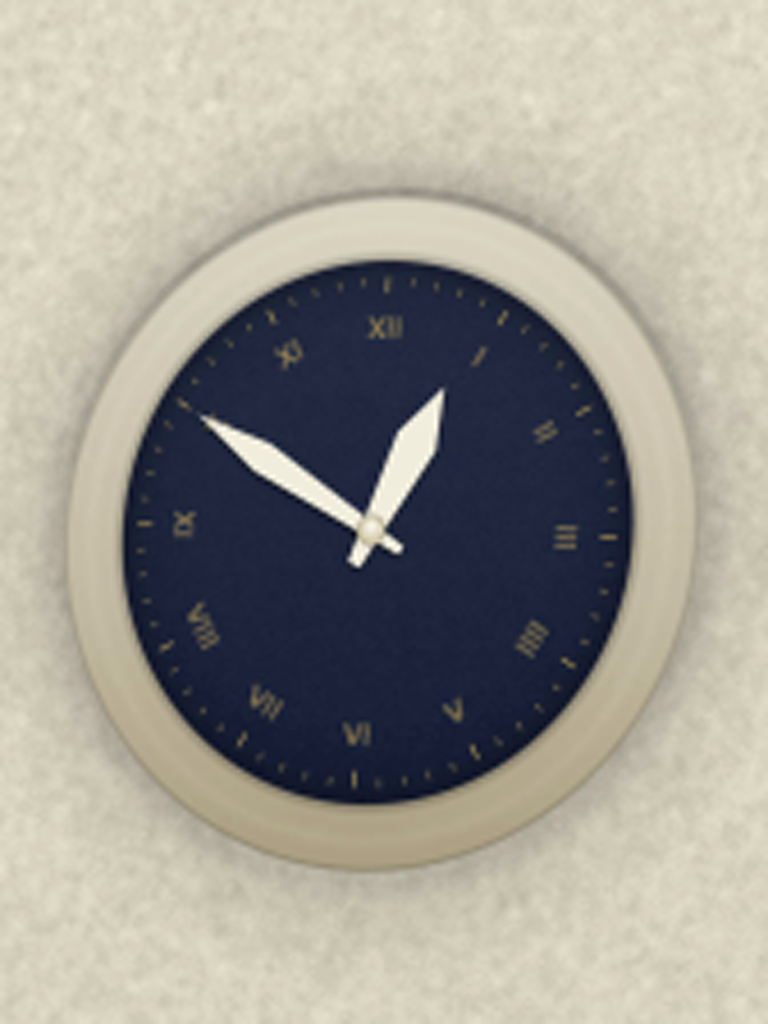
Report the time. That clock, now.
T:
12:50
